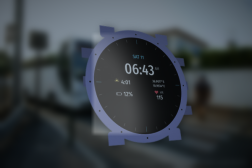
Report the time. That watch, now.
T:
6:43
